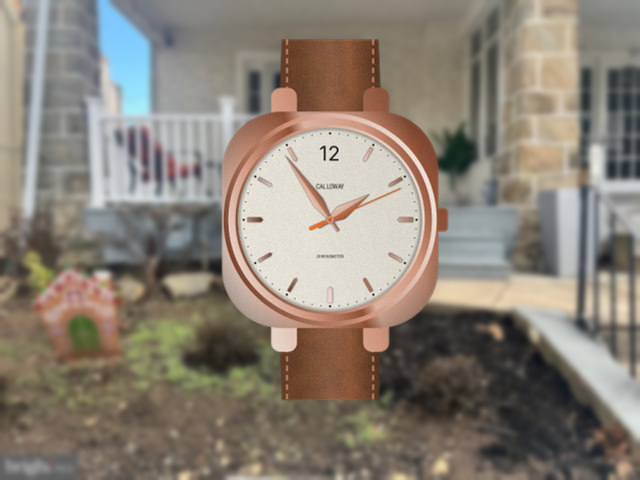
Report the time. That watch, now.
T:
1:54:11
